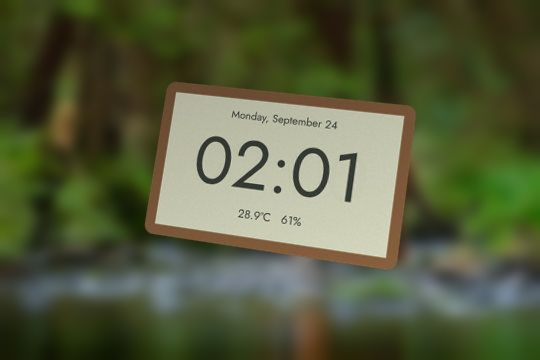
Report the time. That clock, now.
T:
2:01
